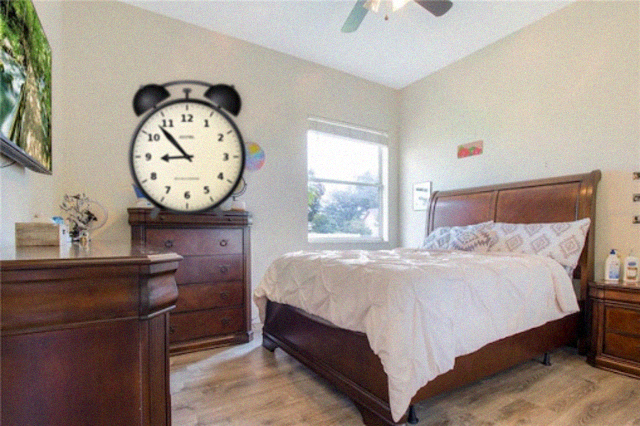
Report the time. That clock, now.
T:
8:53
